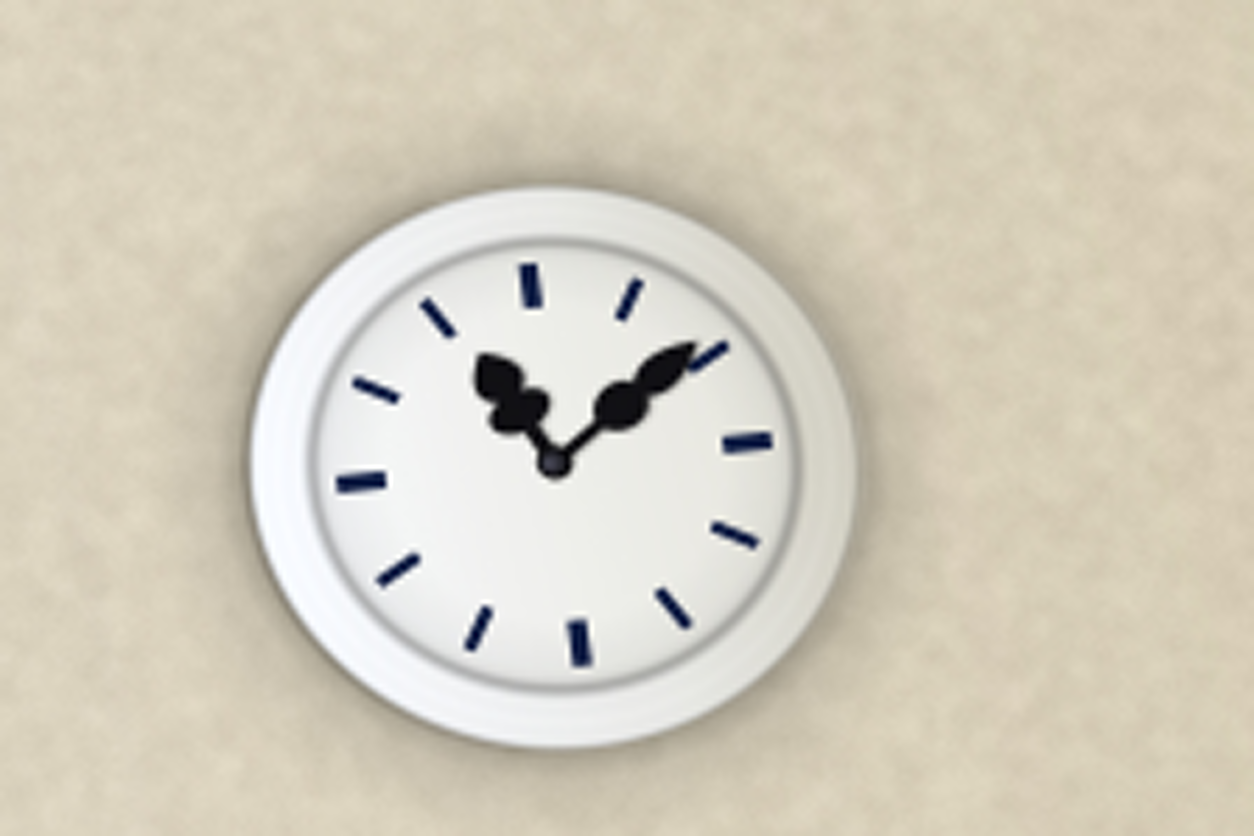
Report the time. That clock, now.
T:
11:09
